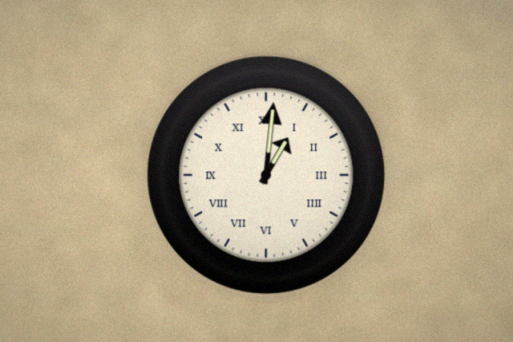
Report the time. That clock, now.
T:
1:01
